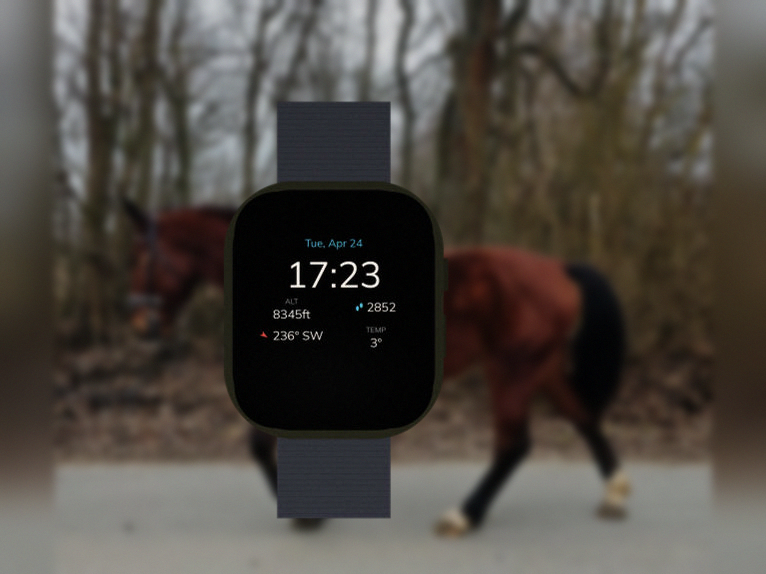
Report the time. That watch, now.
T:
17:23
